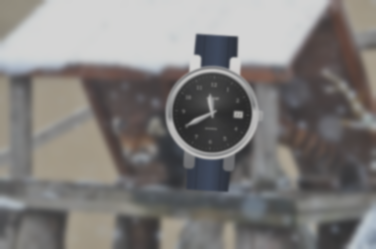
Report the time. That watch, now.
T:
11:40
